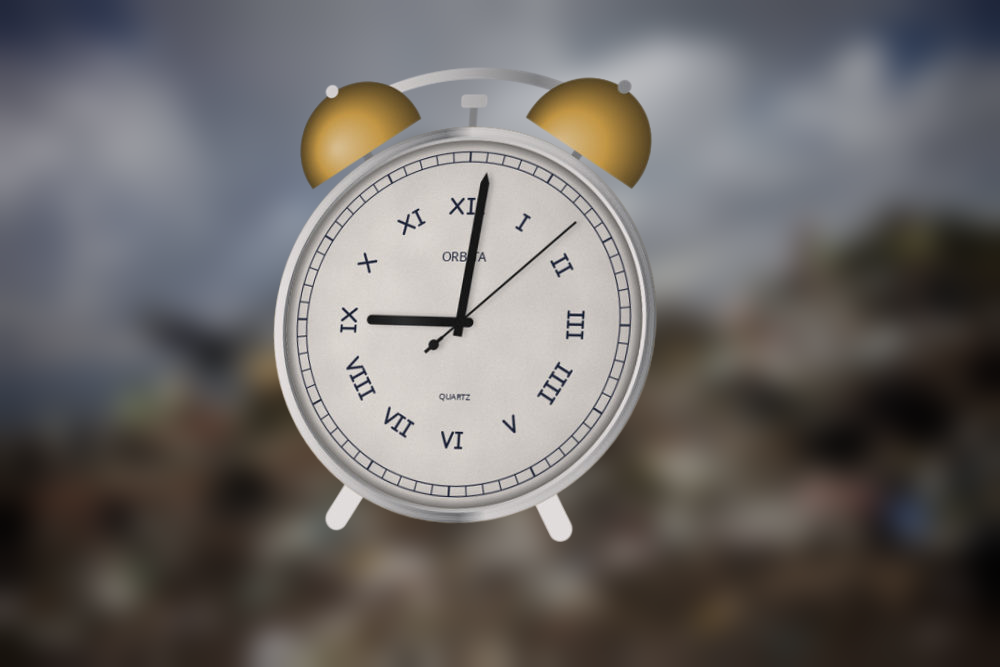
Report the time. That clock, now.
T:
9:01:08
